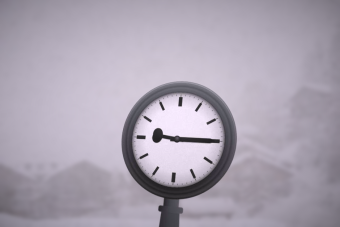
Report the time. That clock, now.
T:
9:15
